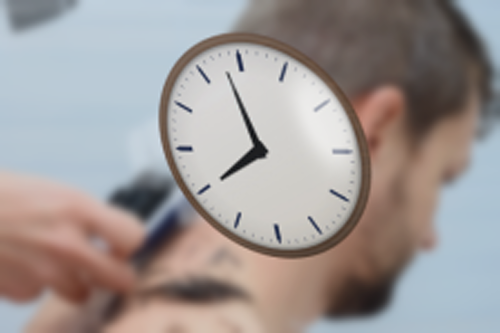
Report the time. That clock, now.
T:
7:58
